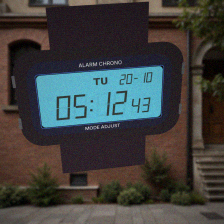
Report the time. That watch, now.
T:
5:12:43
